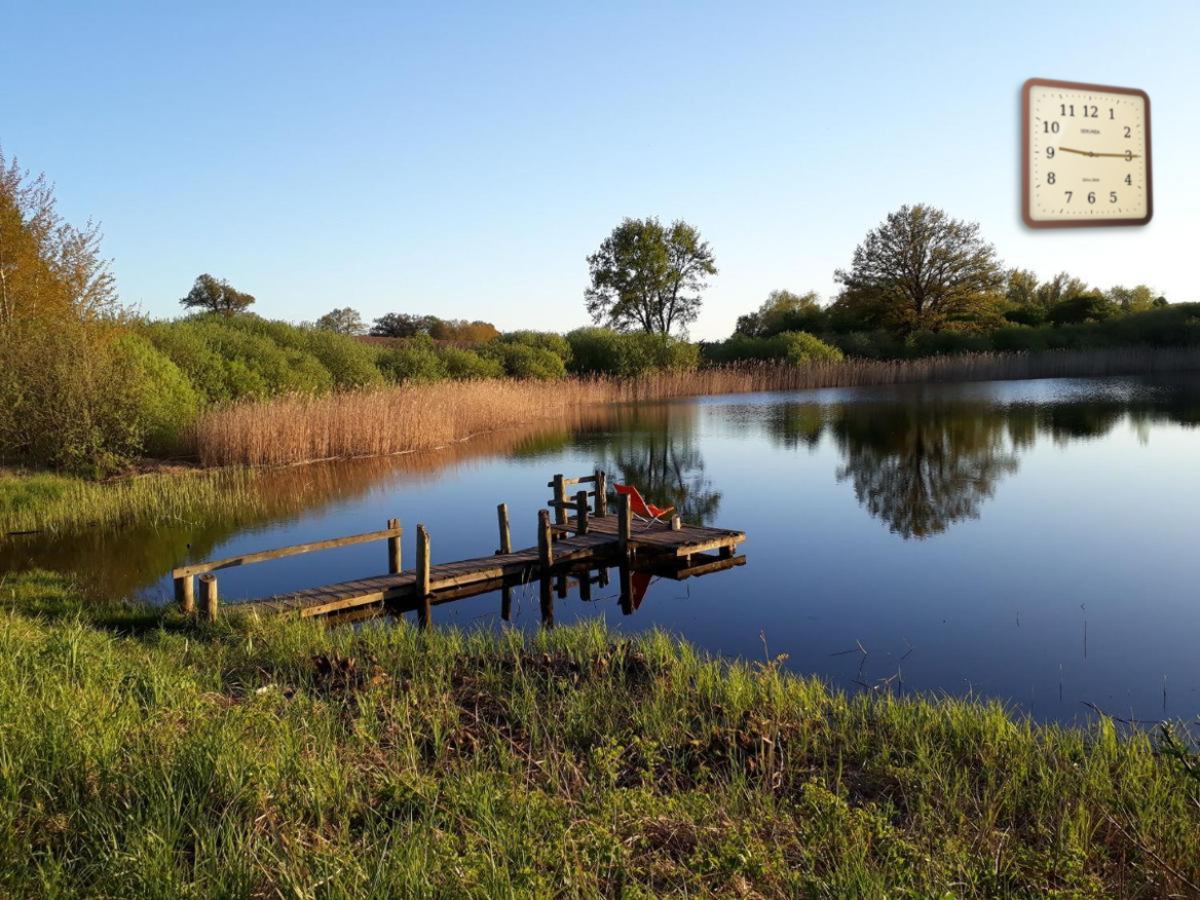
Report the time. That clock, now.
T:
9:15
